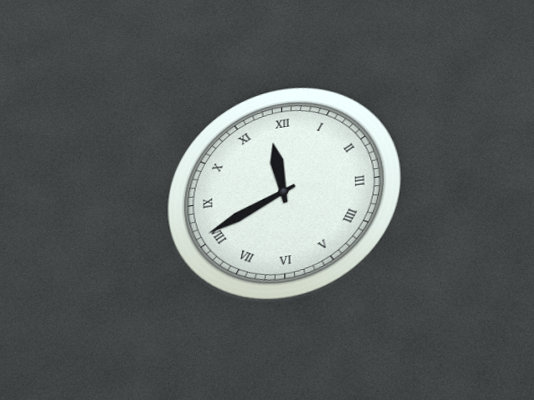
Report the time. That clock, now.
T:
11:41
